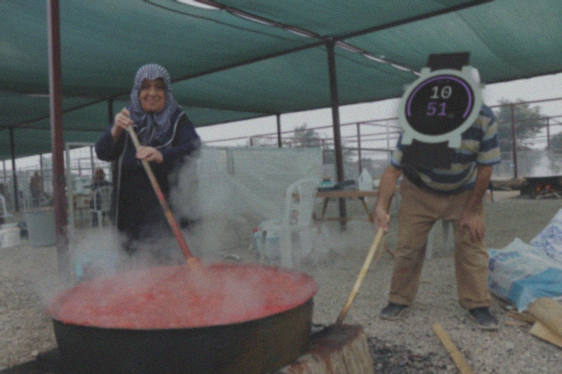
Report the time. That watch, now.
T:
10:51
